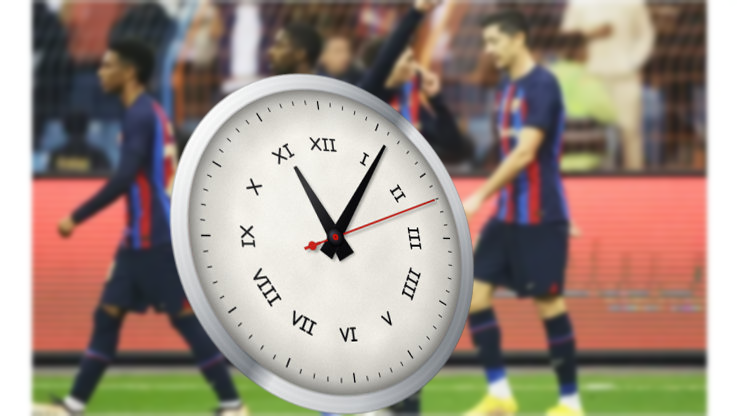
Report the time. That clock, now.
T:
11:06:12
